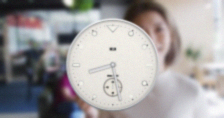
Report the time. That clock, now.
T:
8:28
